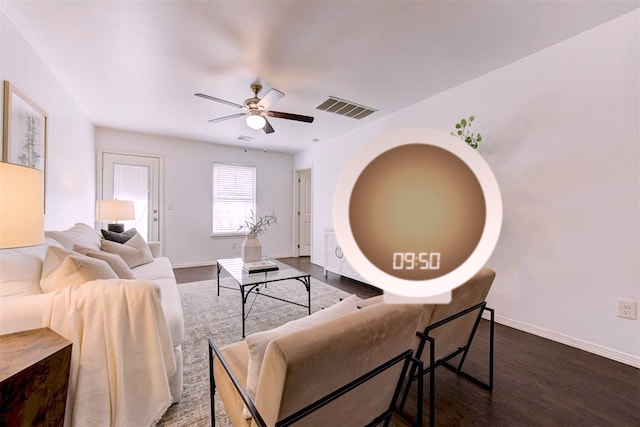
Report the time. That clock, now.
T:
9:50
